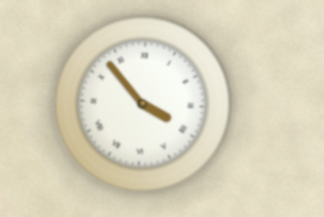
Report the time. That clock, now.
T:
3:53
